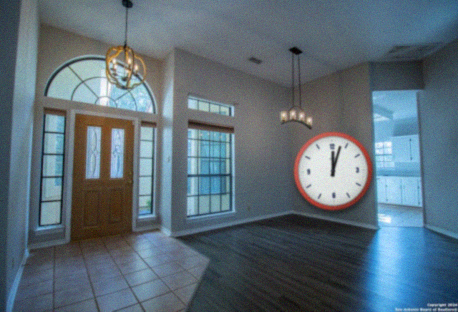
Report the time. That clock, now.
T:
12:03
